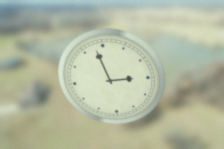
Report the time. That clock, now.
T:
2:58
